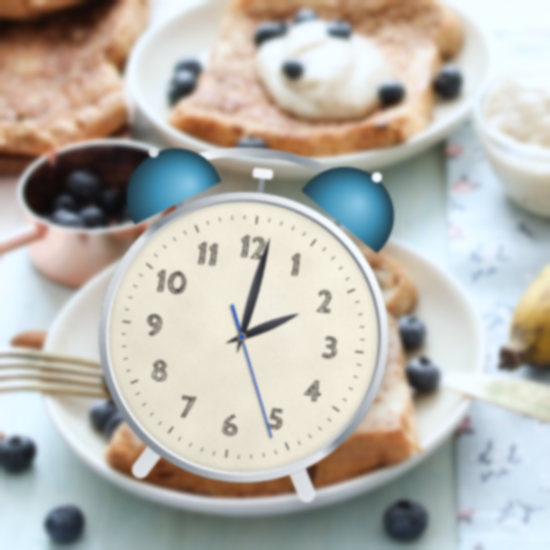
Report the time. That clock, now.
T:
2:01:26
